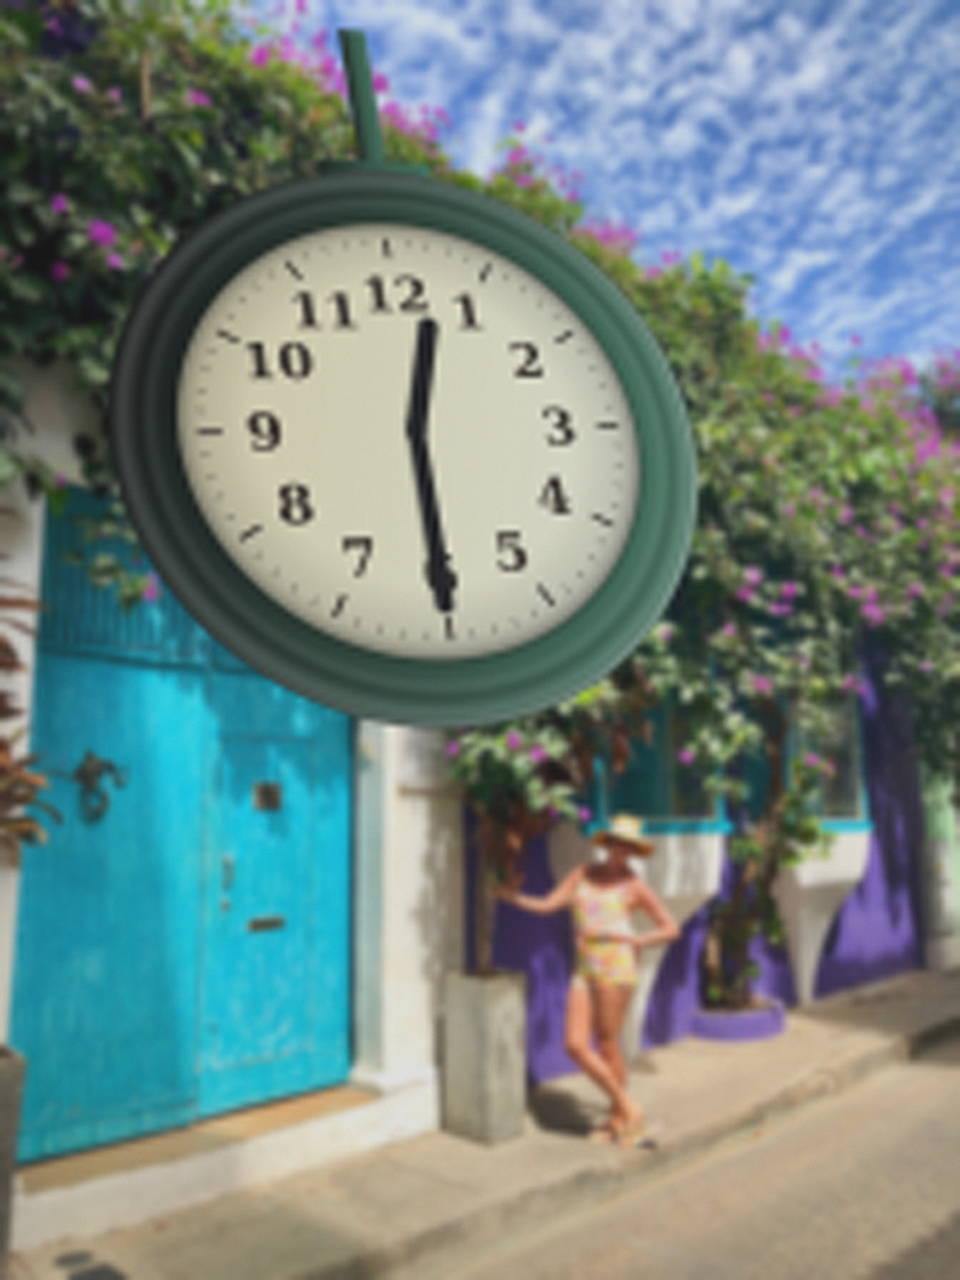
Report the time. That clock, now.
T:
12:30
